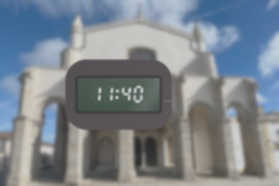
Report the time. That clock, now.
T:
11:40
